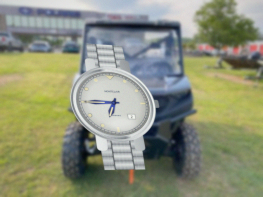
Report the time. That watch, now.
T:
6:45
